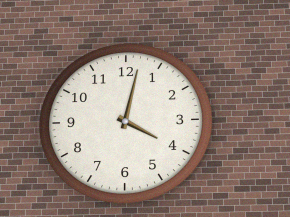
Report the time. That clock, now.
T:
4:02
